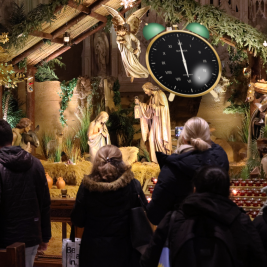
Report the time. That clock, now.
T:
6:00
